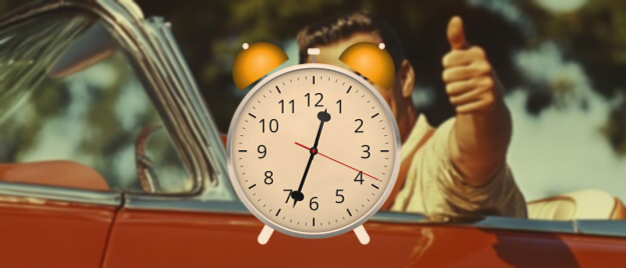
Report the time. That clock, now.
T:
12:33:19
